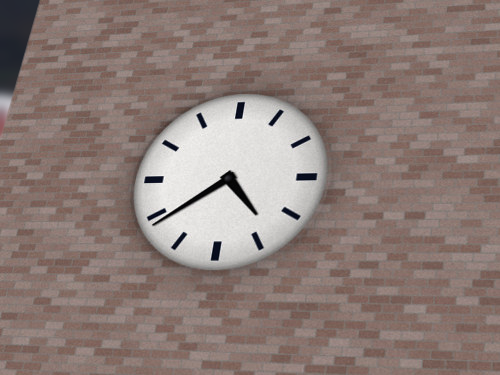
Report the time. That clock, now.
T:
4:39
